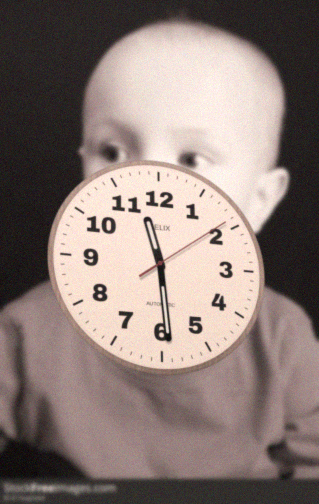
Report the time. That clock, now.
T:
11:29:09
